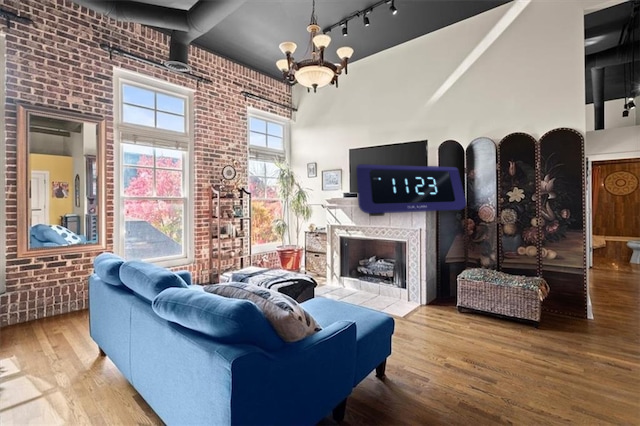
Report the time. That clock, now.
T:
11:23
